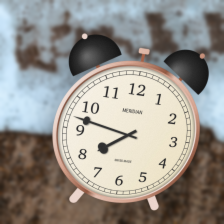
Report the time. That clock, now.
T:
7:47
